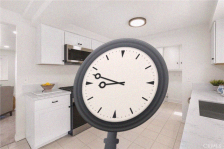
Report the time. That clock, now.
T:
8:48
